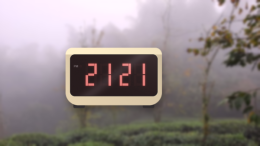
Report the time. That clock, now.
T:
21:21
